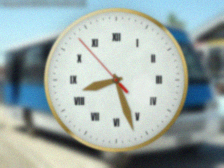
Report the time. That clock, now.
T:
8:26:53
